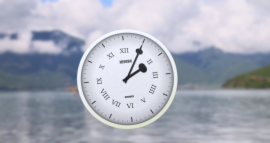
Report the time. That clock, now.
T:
2:05
